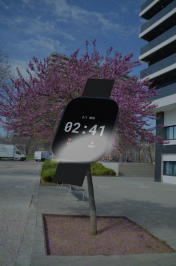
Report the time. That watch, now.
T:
2:41
